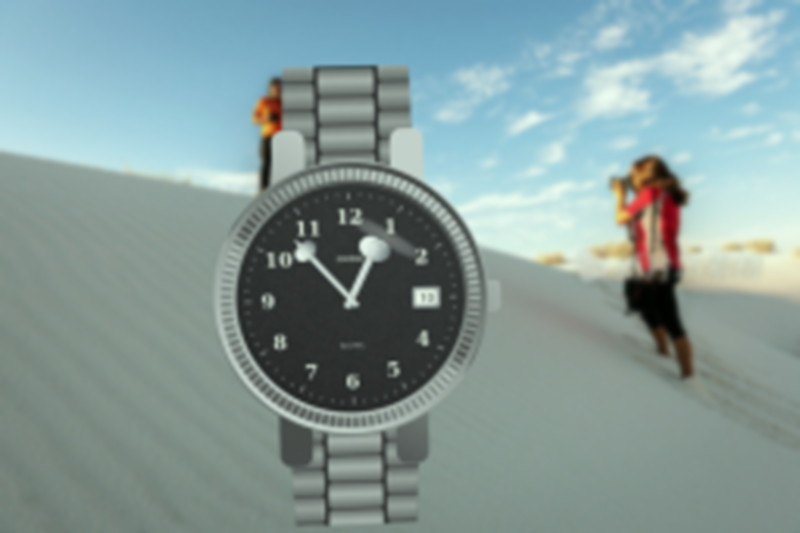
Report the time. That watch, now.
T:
12:53
